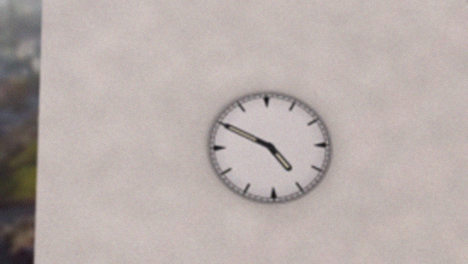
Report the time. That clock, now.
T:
4:50
